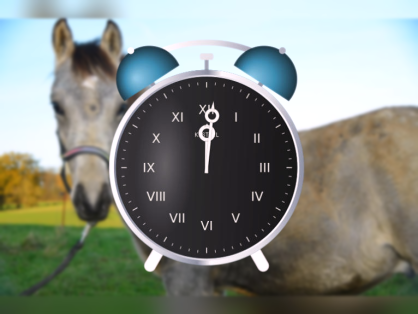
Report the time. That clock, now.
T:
12:01
